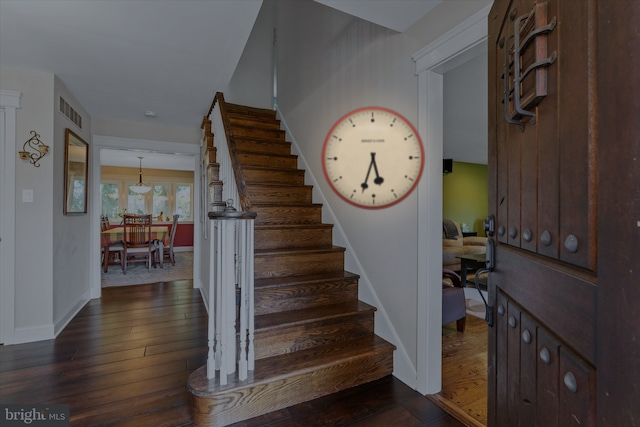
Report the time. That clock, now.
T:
5:33
